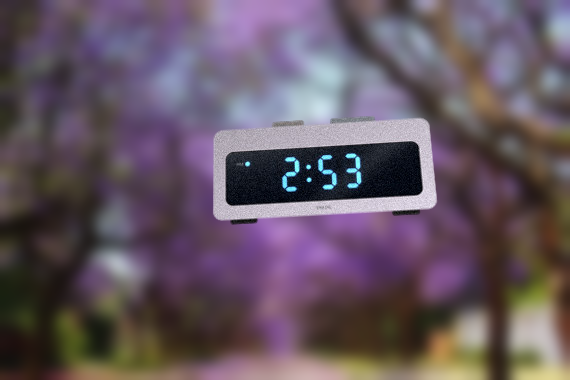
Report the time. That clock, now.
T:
2:53
